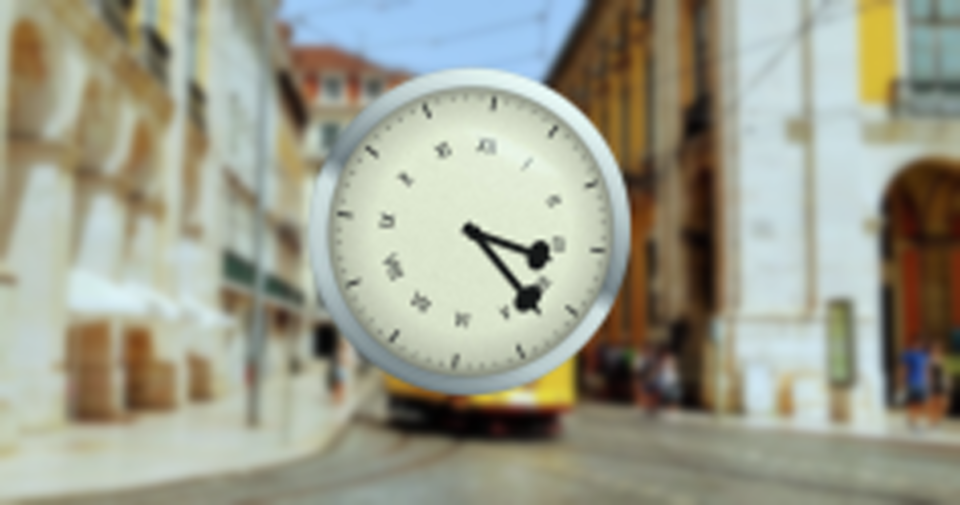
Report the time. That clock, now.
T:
3:22
